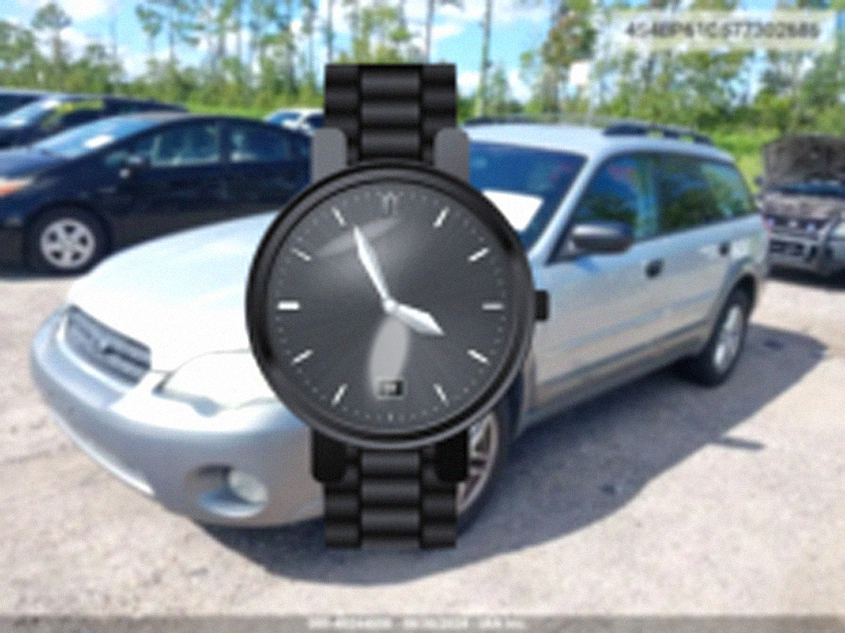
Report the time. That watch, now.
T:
3:56
